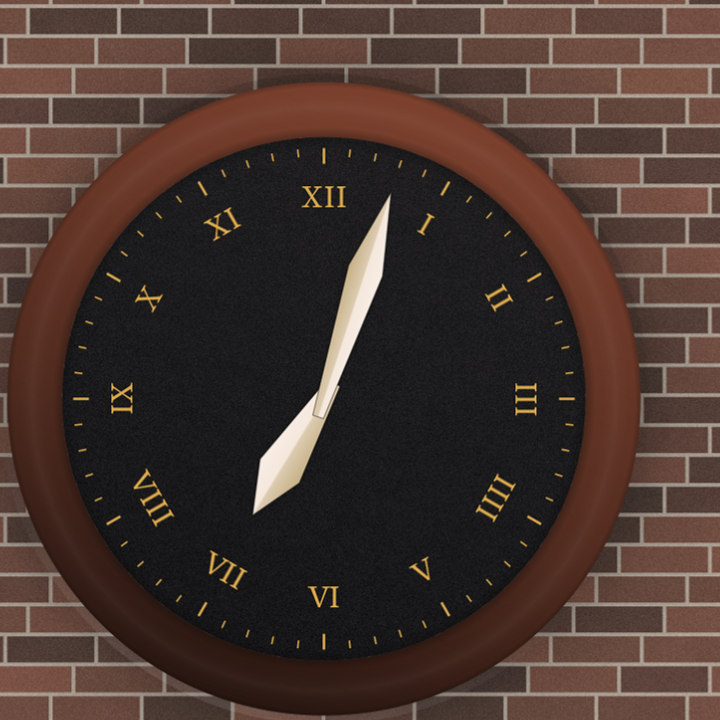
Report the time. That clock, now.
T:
7:03
